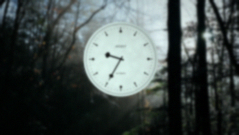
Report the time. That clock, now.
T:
9:35
